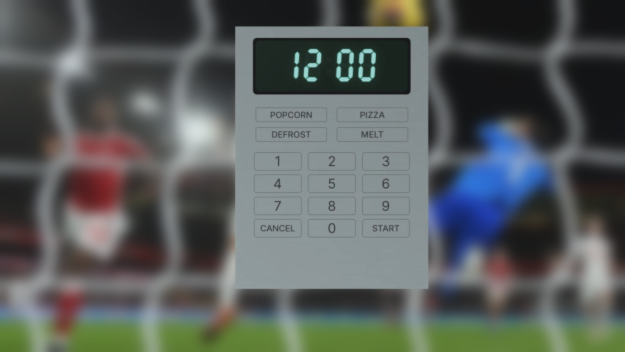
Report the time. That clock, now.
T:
12:00
